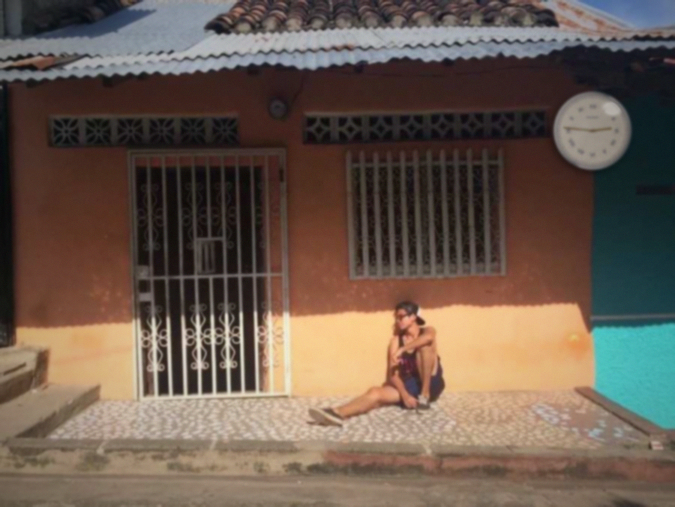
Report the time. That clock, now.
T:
2:46
